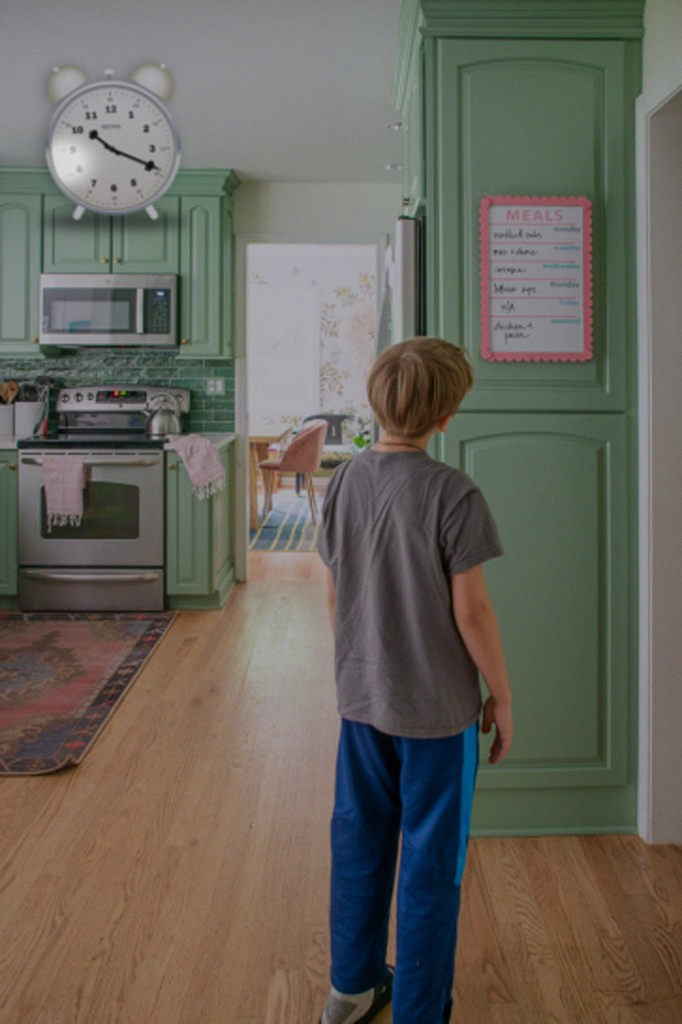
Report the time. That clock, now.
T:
10:19
